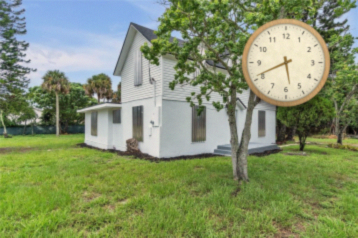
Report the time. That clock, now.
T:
5:41
